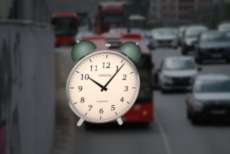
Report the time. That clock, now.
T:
10:06
